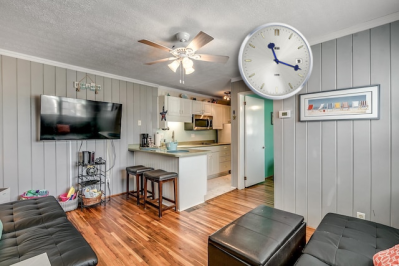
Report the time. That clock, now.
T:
11:18
